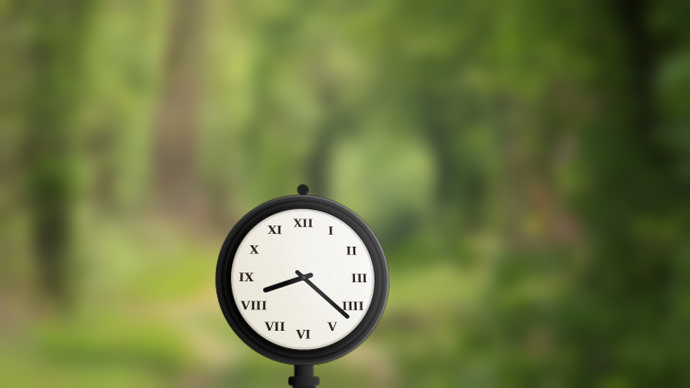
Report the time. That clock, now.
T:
8:22
